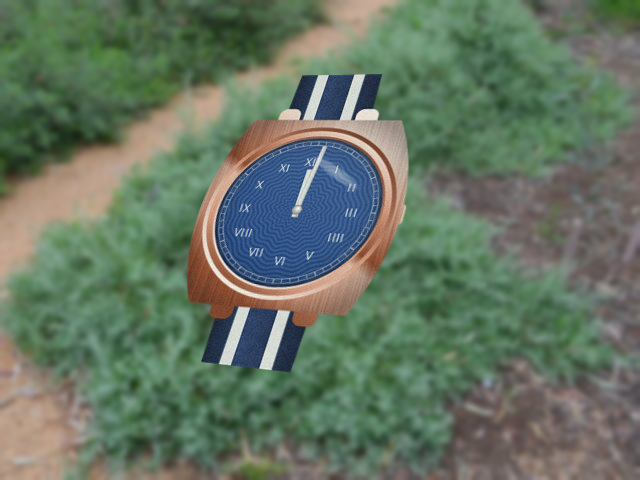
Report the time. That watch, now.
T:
12:01
